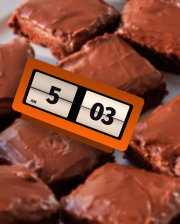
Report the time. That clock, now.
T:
5:03
